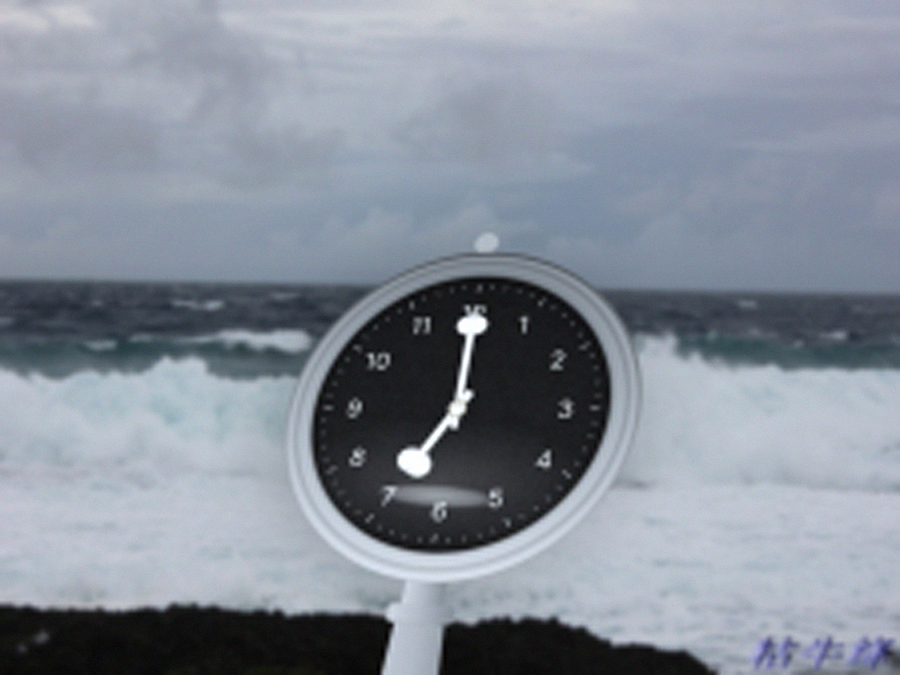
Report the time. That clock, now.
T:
7:00
